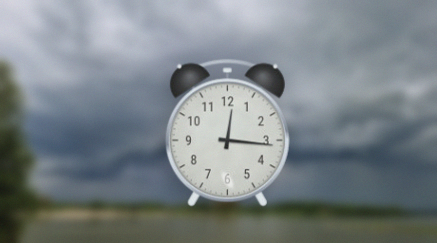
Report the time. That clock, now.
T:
12:16
